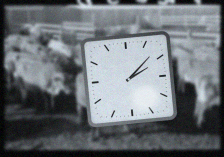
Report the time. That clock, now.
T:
2:08
